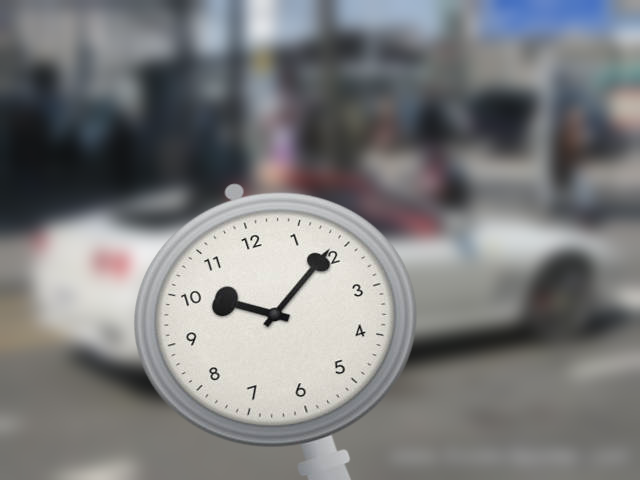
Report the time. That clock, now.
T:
10:09
